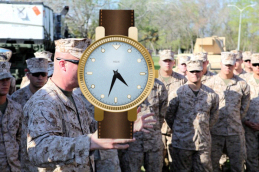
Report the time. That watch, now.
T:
4:33
